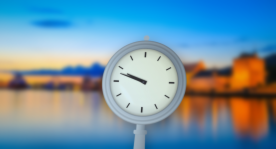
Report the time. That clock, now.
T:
9:48
